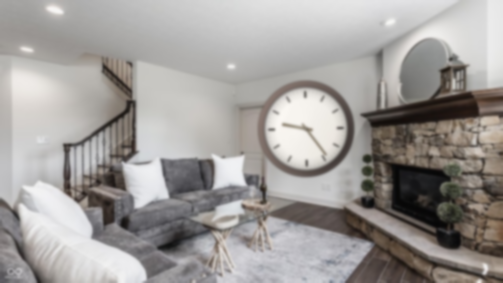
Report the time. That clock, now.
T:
9:24
